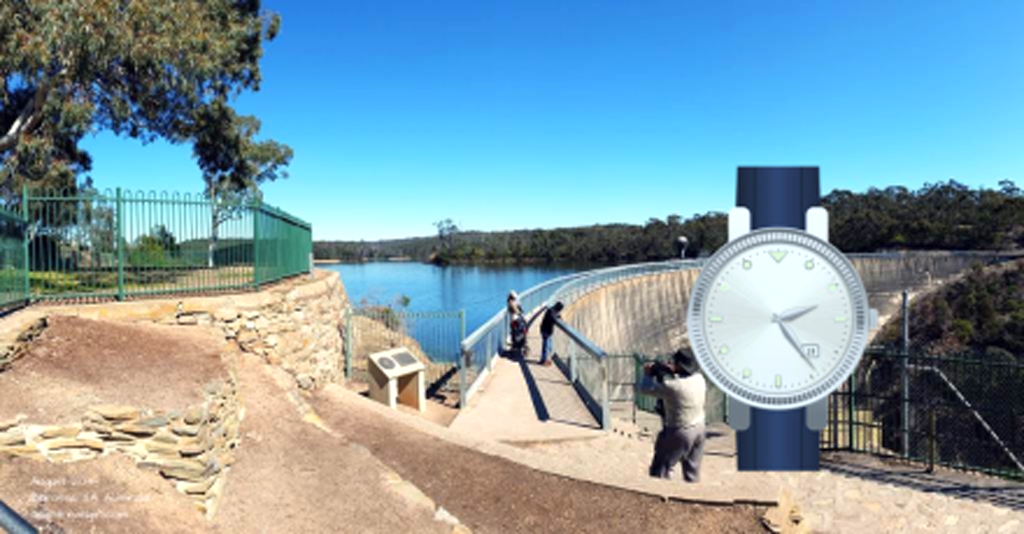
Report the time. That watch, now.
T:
2:24
